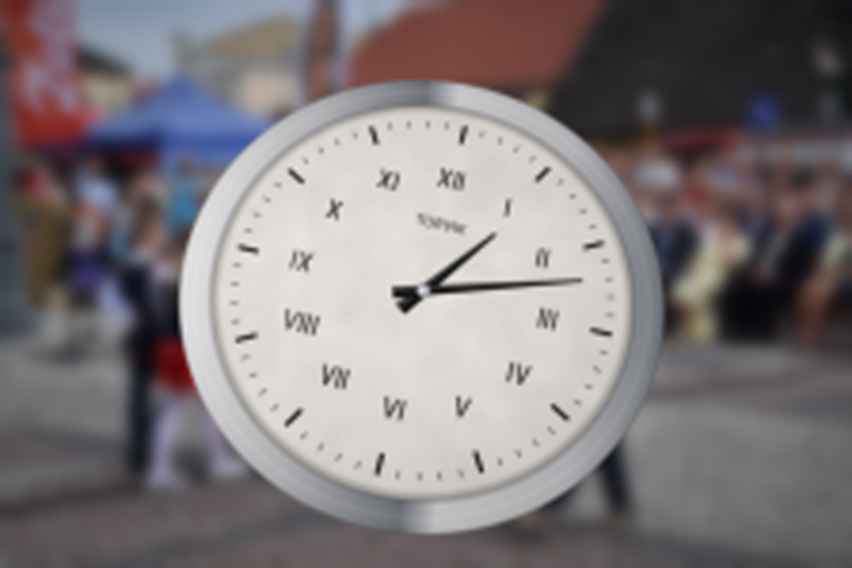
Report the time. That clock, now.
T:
1:12
